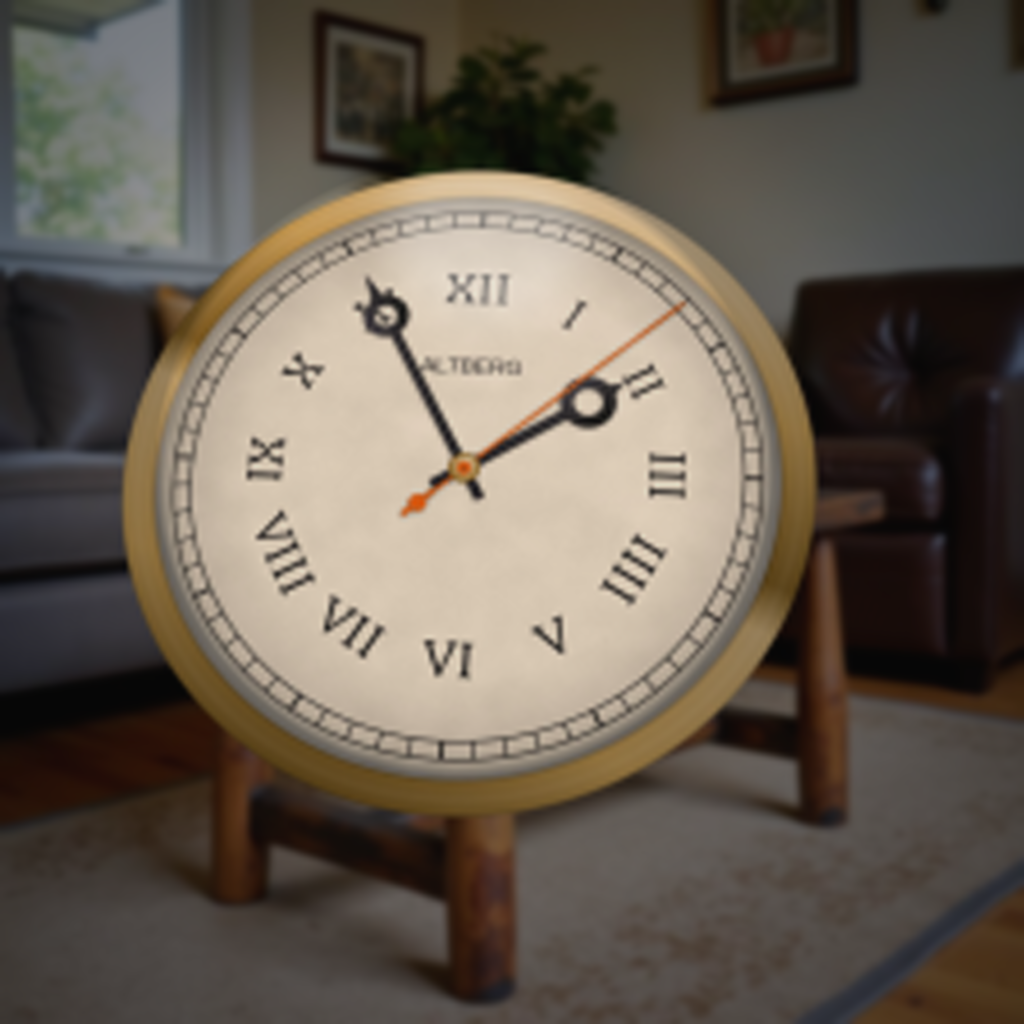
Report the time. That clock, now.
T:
1:55:08
